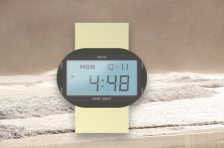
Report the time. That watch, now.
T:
4:48
